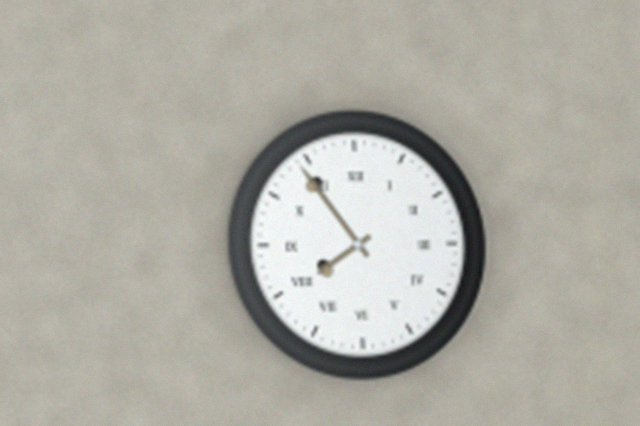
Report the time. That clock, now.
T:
7:54
